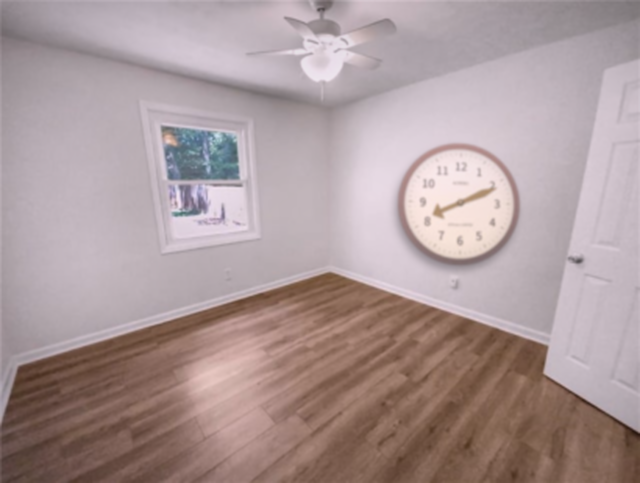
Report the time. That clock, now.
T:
8:11
